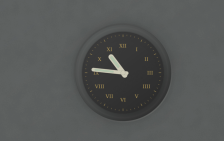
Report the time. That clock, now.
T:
10:46
